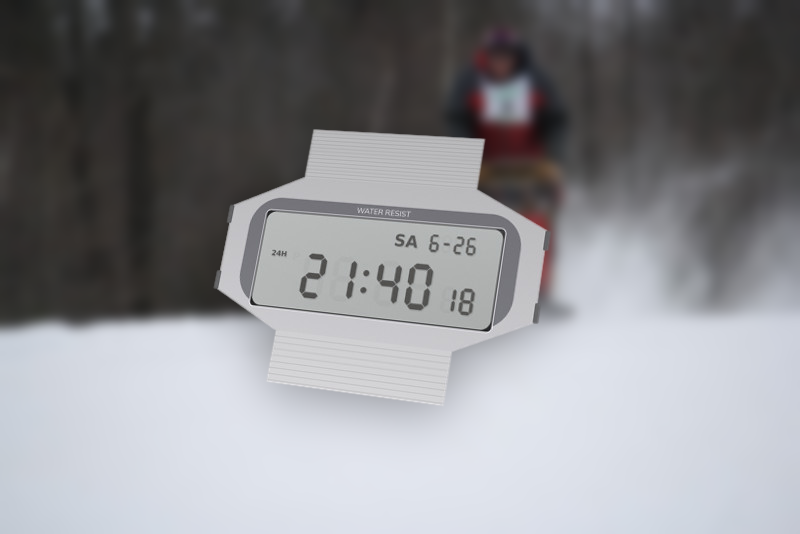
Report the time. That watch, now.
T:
21:40:18
